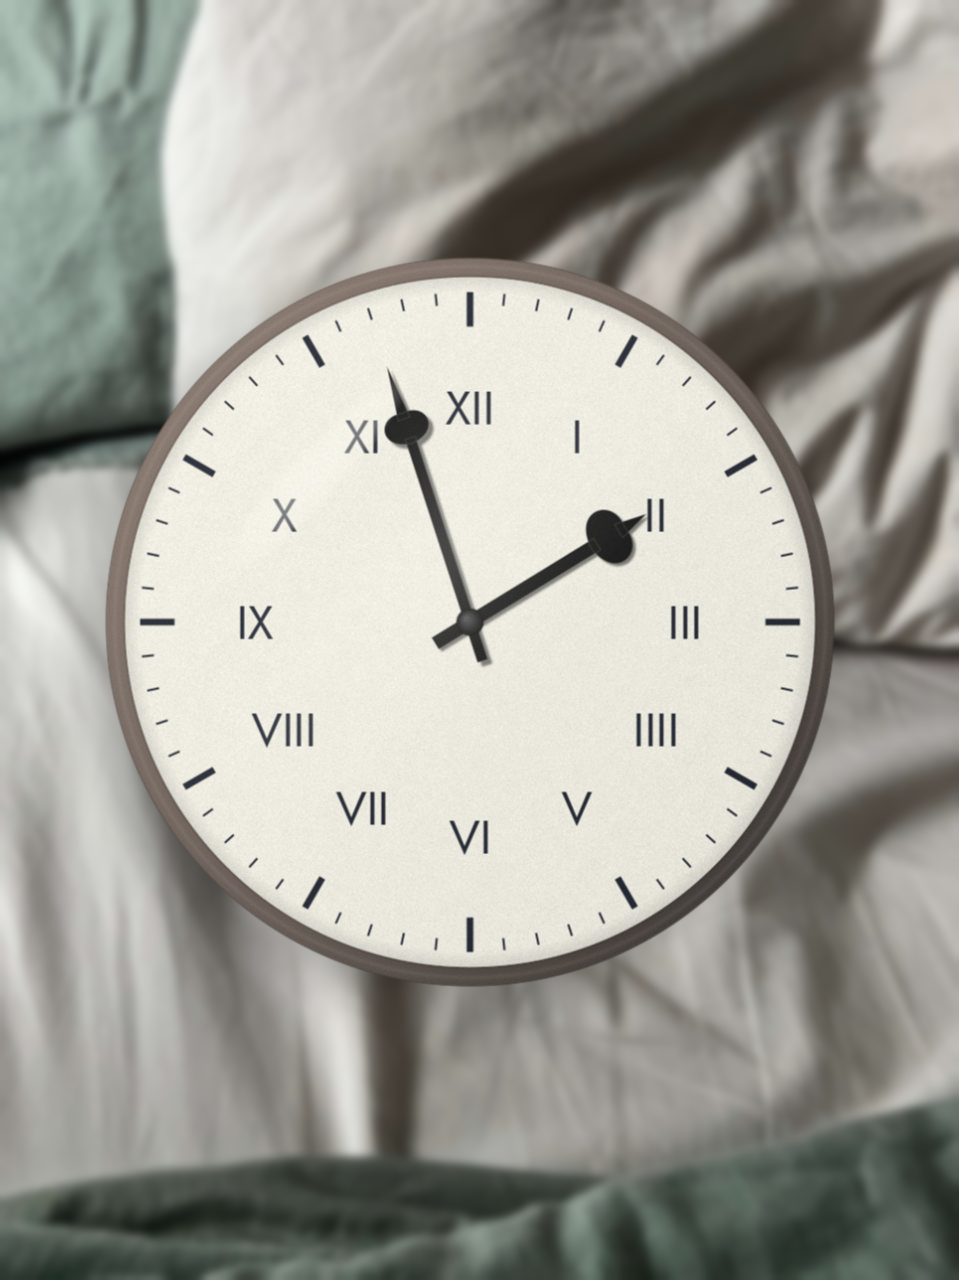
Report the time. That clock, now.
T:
1:57
